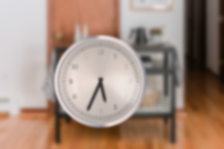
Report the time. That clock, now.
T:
5:34
